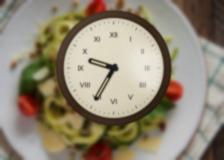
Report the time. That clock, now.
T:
9:35
